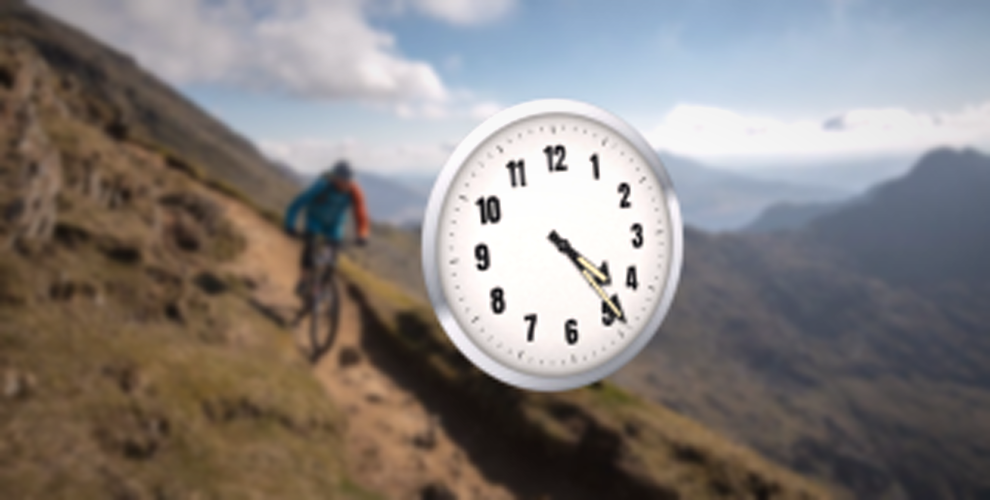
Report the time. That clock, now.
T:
4:24
